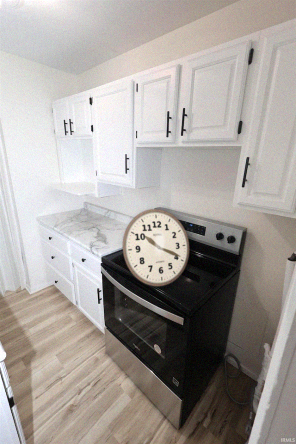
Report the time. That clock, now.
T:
10:19
